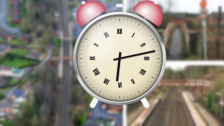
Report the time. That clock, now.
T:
6:13
